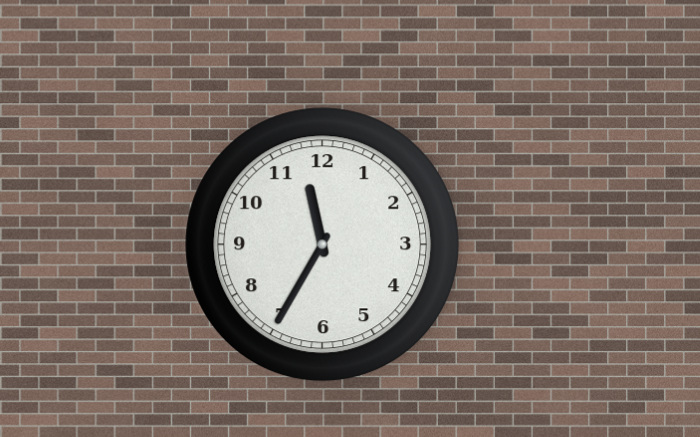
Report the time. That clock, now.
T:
11:35
